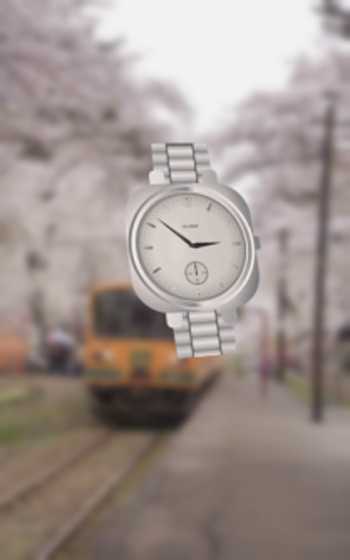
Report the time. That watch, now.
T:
2:52
